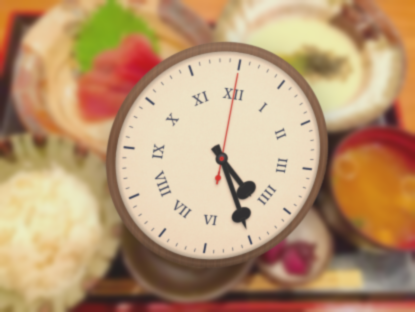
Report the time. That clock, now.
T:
4:25:00
